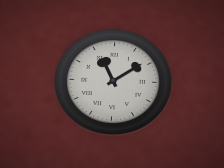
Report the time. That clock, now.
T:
11:09
